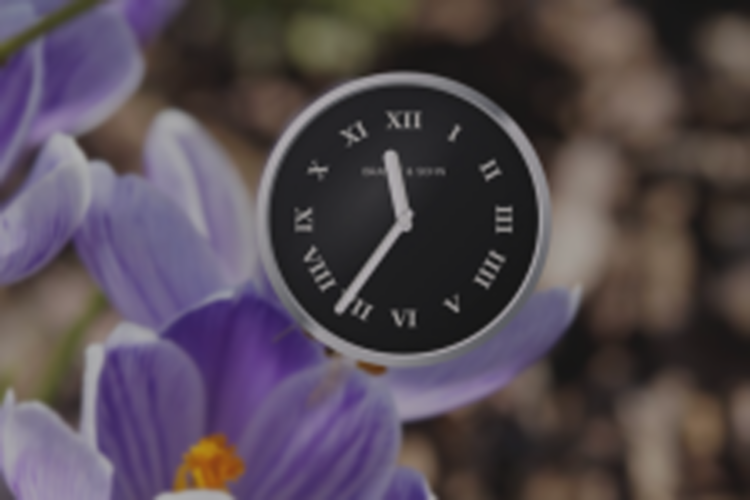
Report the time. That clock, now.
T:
11:36
